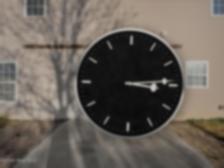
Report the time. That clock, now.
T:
3:14
